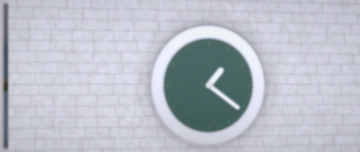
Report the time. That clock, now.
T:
1:21
